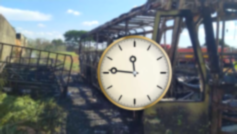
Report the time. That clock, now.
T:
11:46
